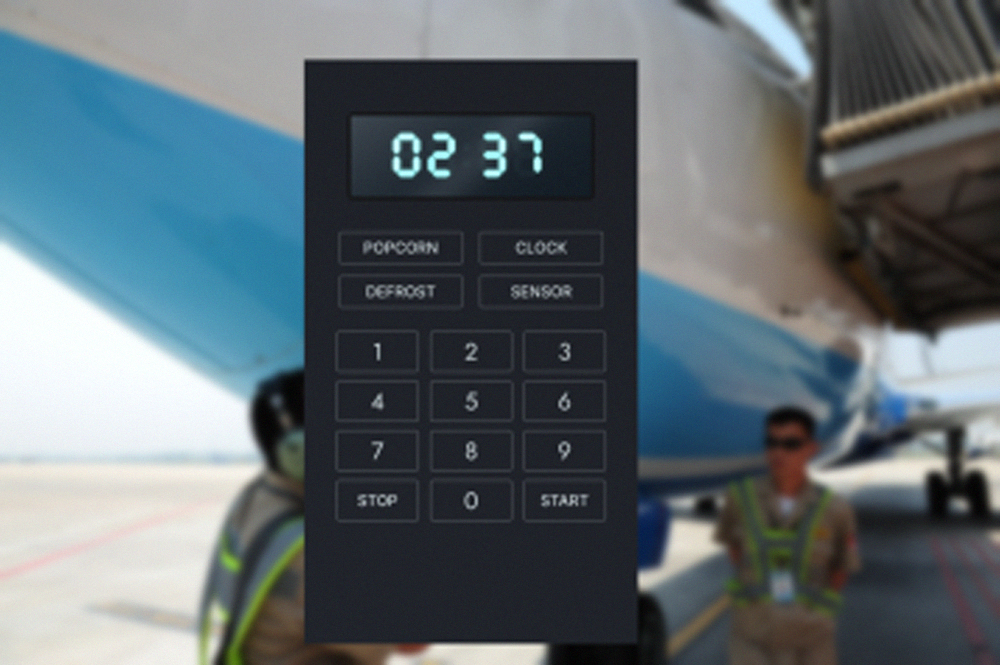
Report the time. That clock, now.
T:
2:37
